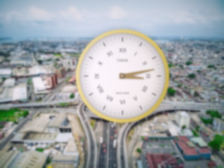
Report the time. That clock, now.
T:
3:13
